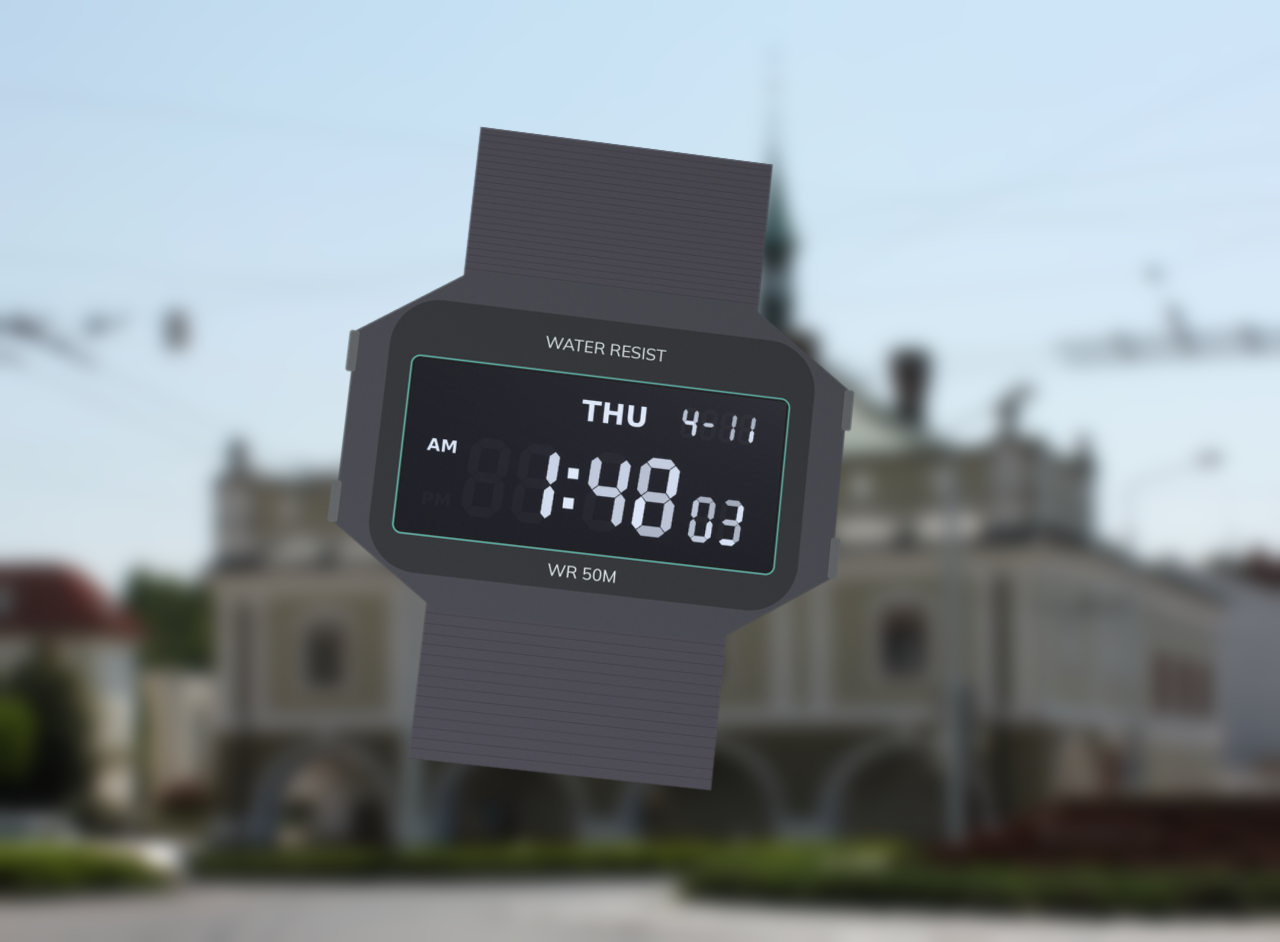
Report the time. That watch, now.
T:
1:48:03
